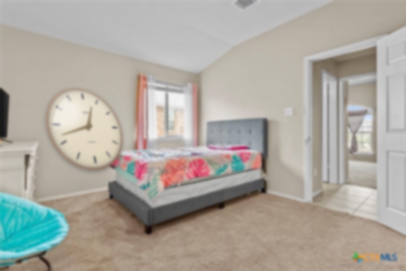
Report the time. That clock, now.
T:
12:42
